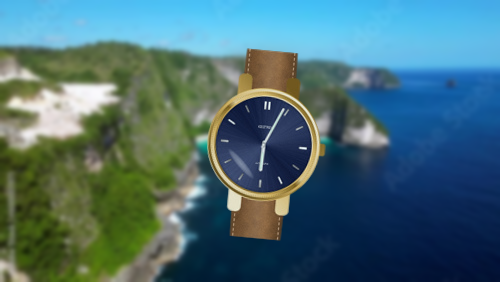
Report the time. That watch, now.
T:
6:04
